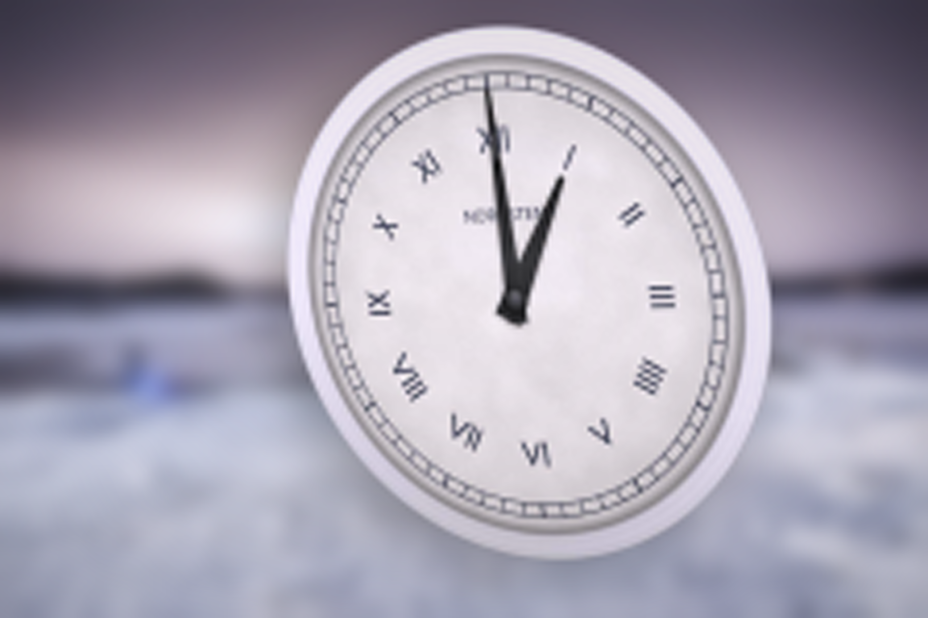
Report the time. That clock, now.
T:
1:00
